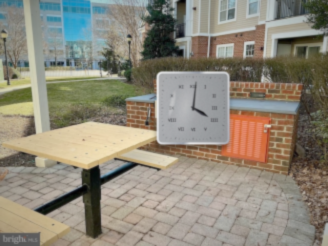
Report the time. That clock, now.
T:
4:01
